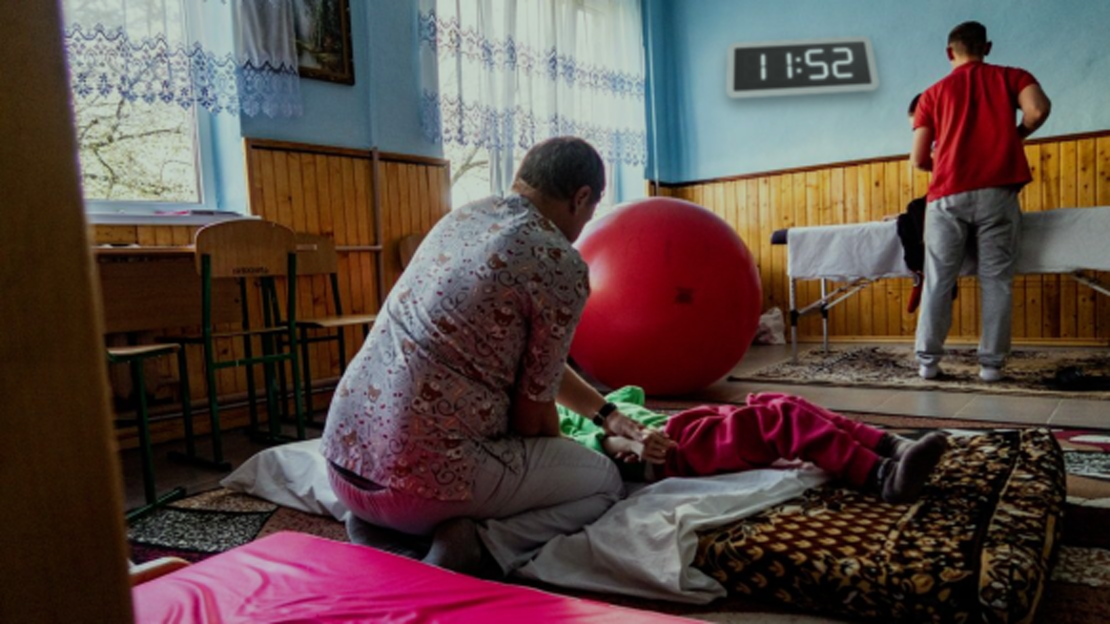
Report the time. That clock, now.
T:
11:52
